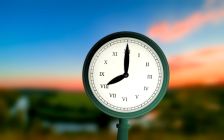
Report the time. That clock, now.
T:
8:00
